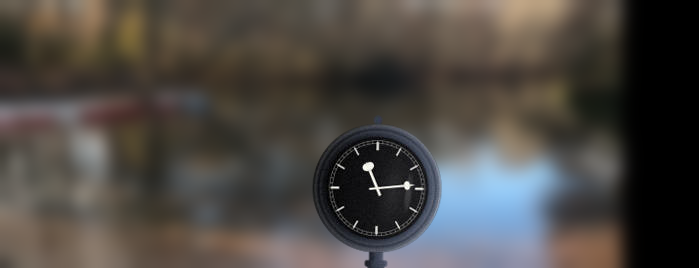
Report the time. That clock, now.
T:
11:14
